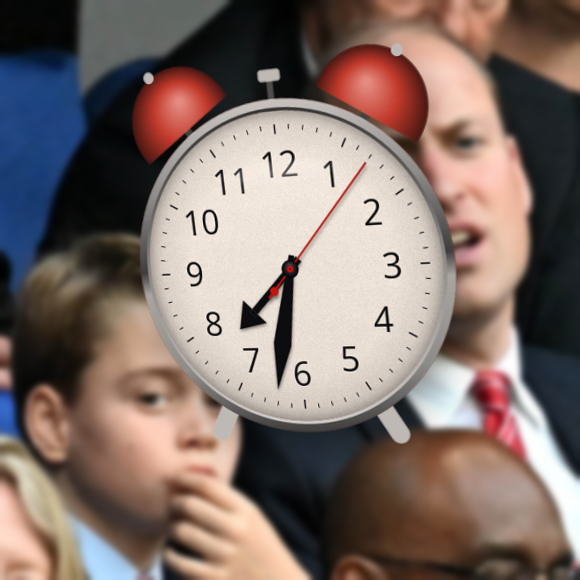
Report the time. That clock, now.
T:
7:32:07
